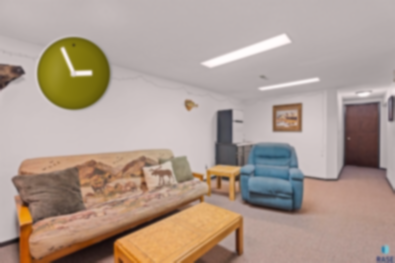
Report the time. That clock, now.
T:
2:56
